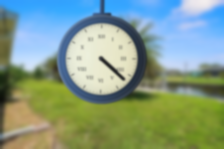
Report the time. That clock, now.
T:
4:22
